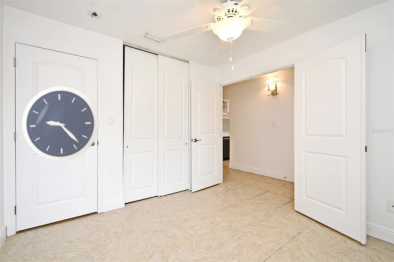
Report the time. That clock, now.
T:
9:23
